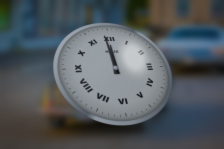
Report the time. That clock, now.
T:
11:59
